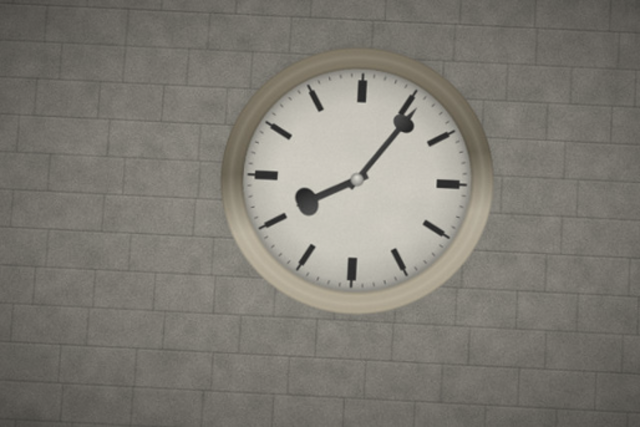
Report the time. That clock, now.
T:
8:06
